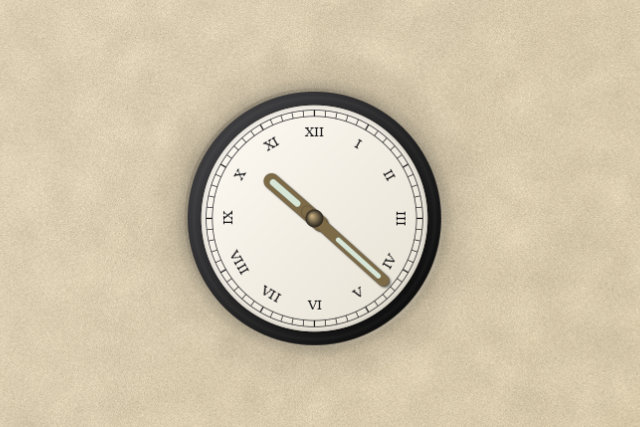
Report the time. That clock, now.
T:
10:22
